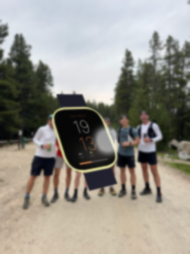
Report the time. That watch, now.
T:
19:13
